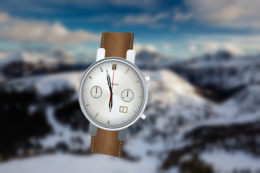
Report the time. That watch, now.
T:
5:57
